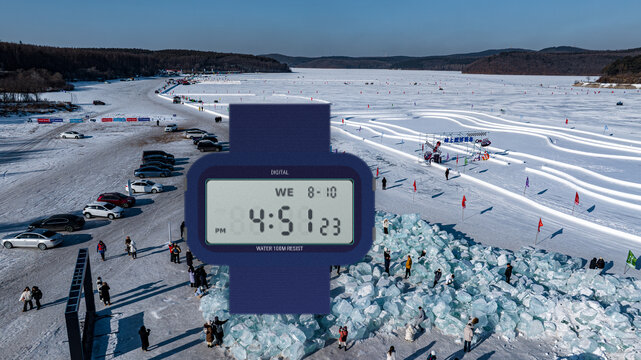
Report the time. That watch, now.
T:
4:51:23
